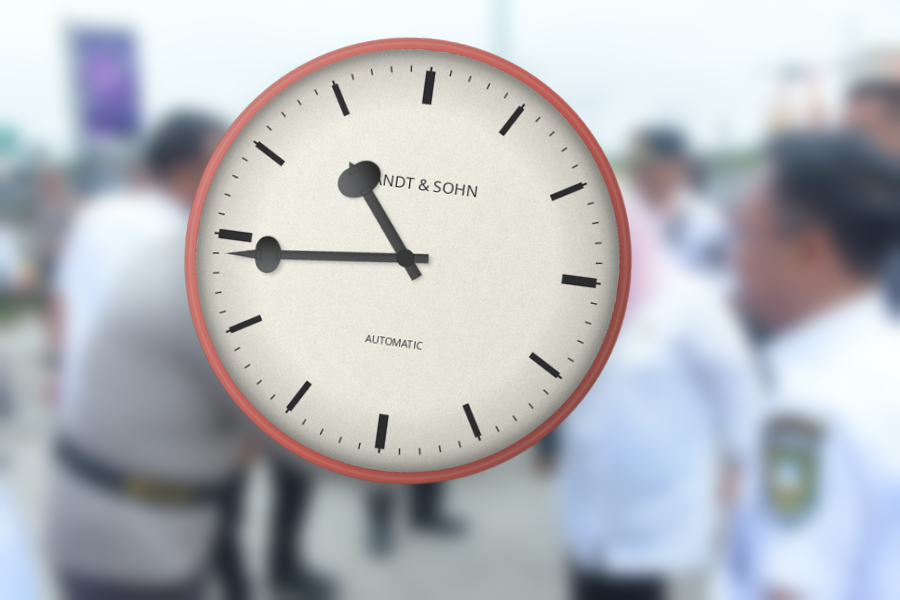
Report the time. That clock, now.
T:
10:44
